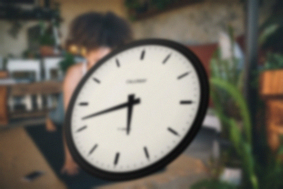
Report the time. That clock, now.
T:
5:42
